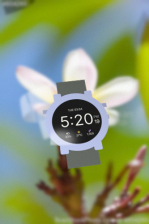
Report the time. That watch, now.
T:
5:20
